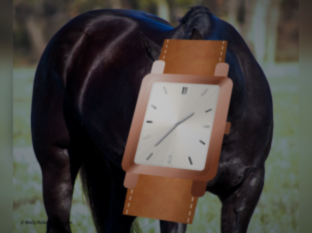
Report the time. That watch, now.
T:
1:36
